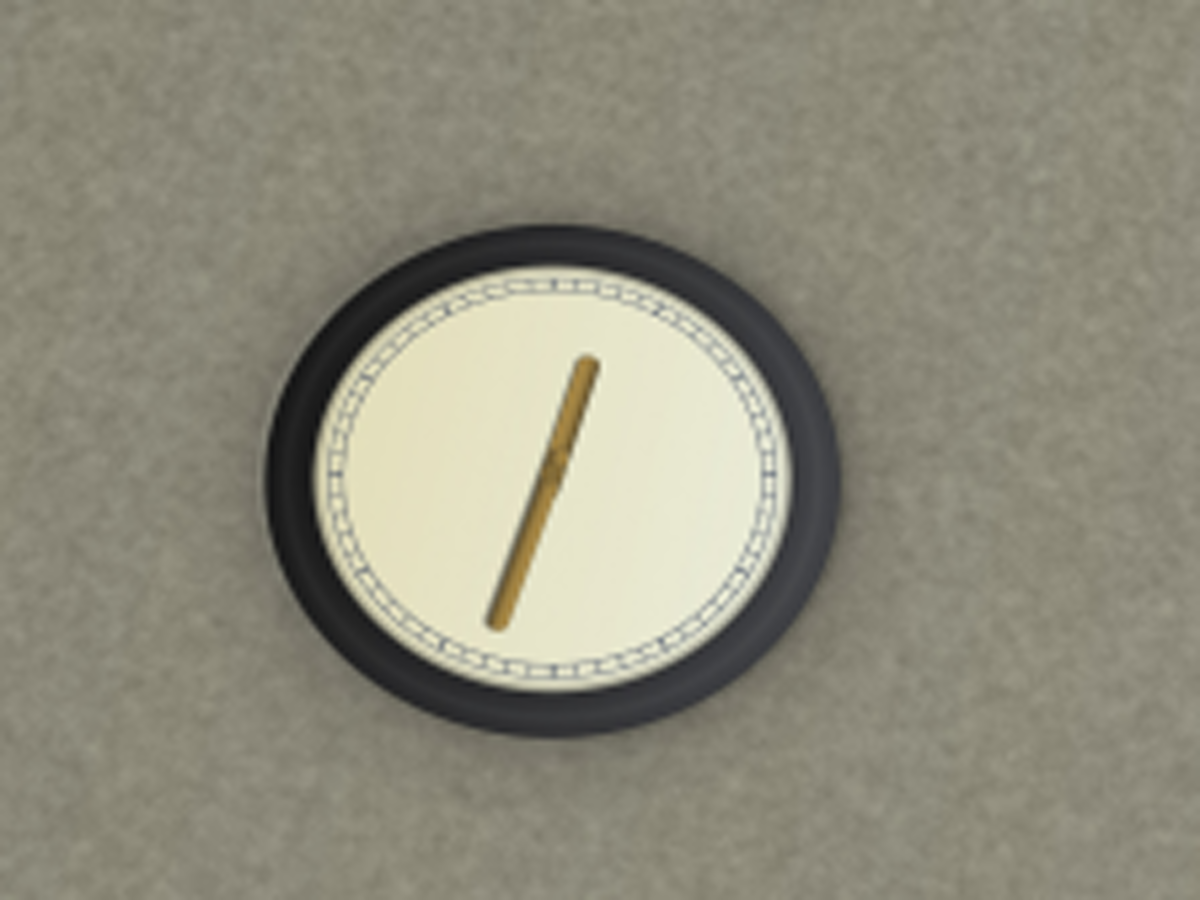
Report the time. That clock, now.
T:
12:33
